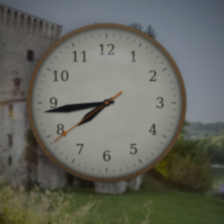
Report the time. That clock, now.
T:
7:43:39
